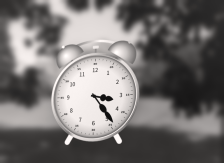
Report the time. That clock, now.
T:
3:24
